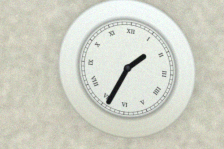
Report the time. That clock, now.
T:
1:34
